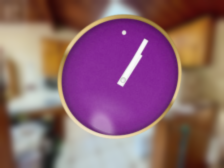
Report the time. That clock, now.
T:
1:05
